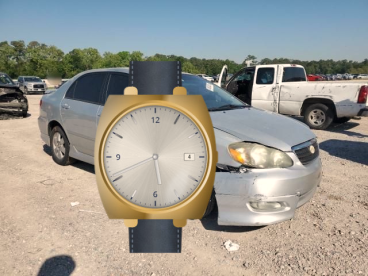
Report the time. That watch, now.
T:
5:41
